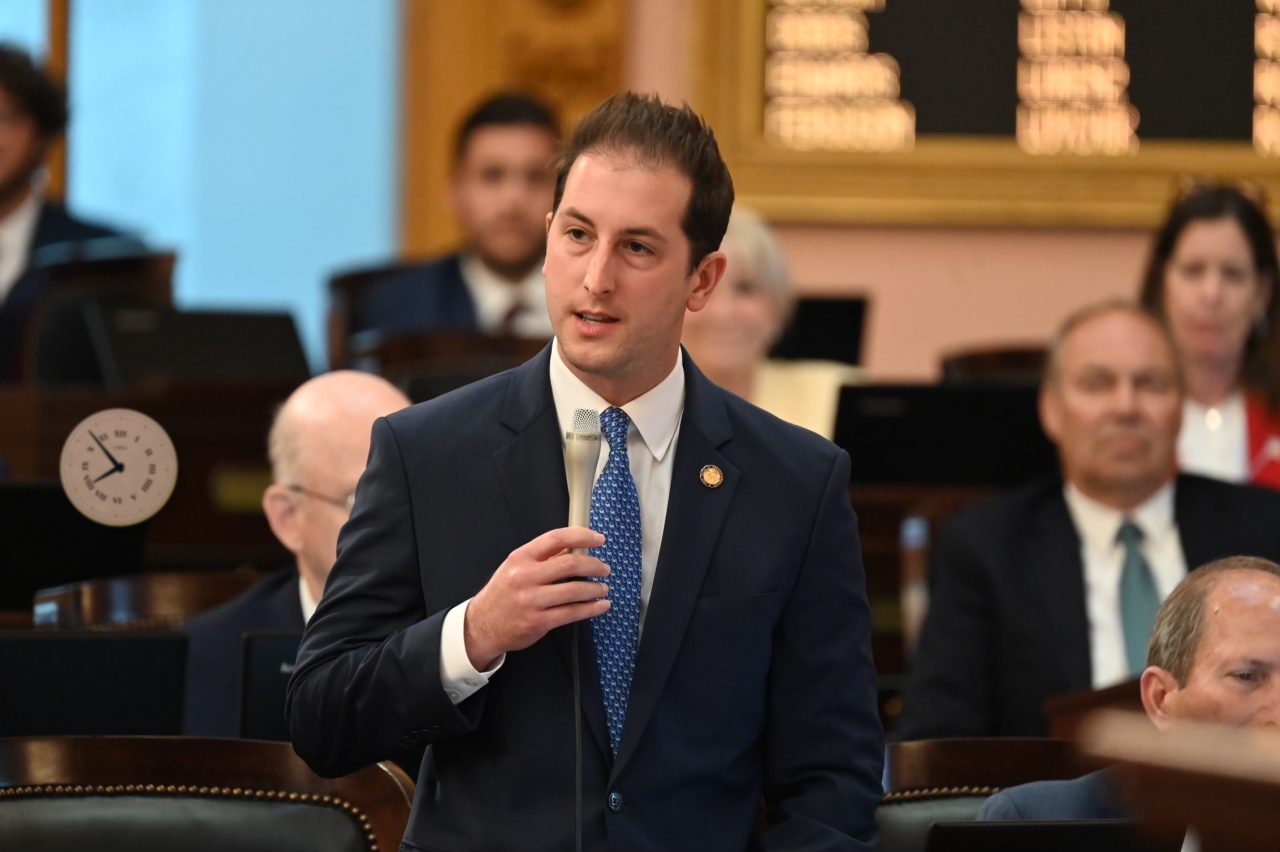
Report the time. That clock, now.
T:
7:53
